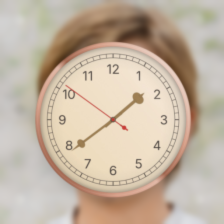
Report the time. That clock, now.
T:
1:38:51
